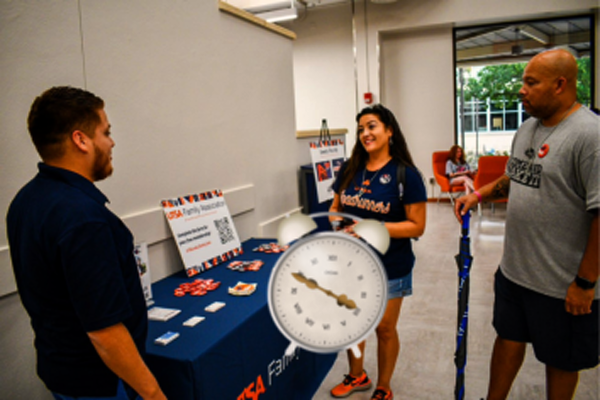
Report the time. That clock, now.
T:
3:49
